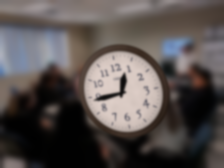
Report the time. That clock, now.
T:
12:44
